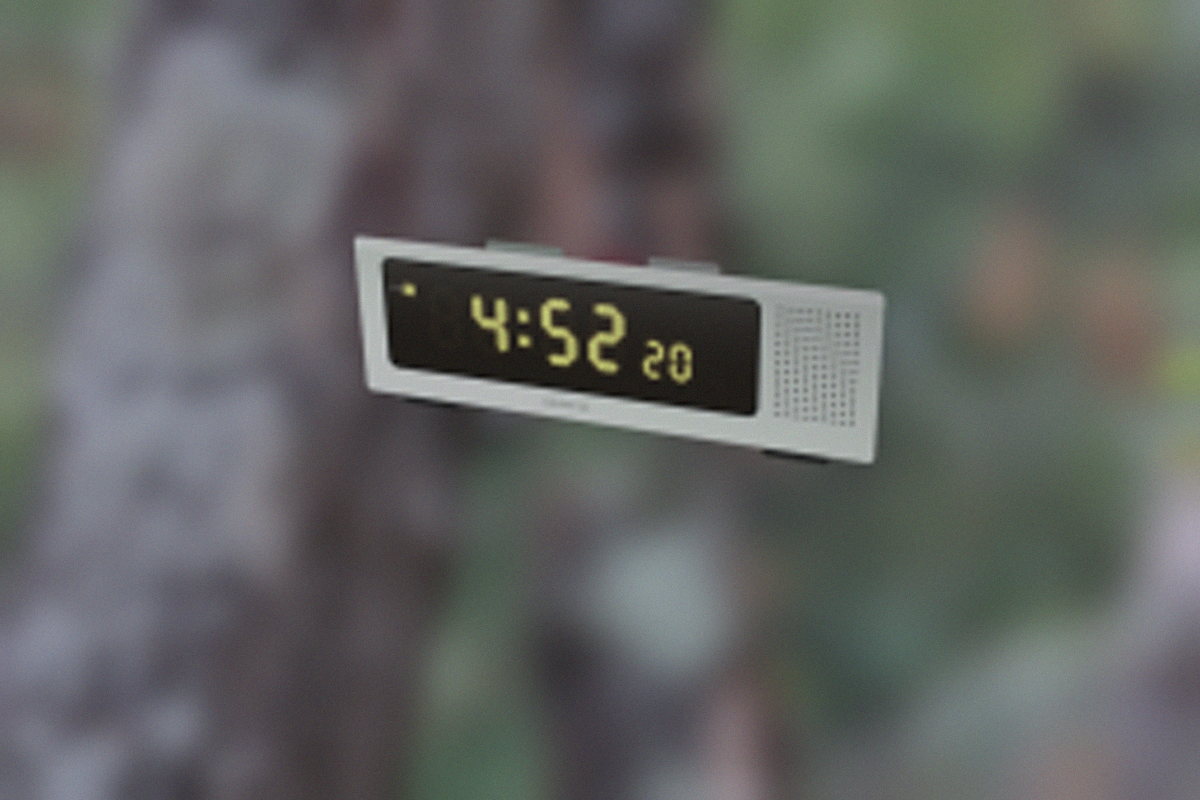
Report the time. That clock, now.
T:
4:52:20
